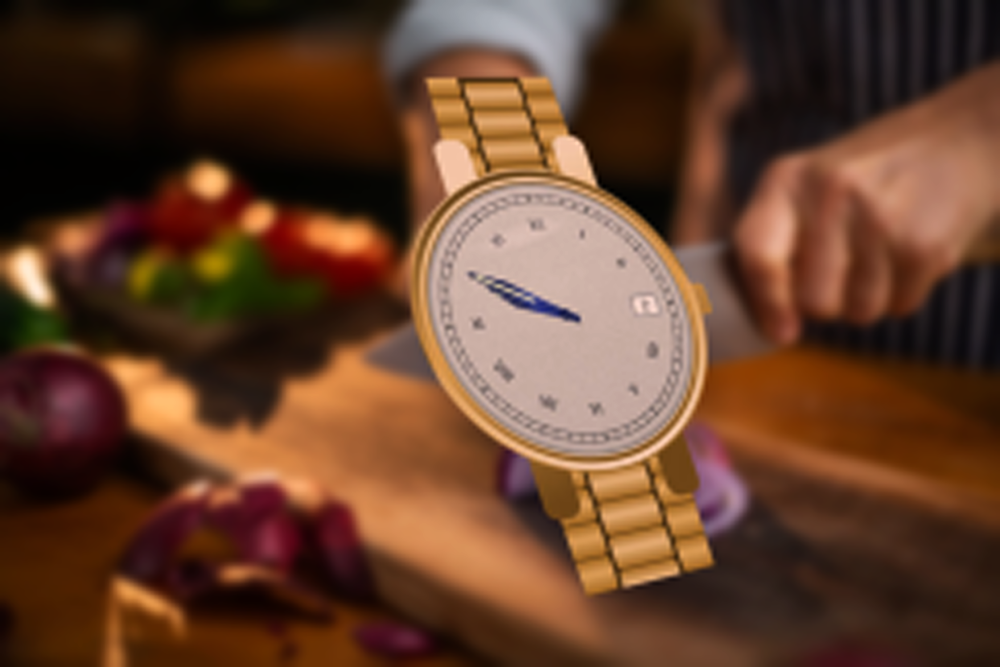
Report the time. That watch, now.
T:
9:50
